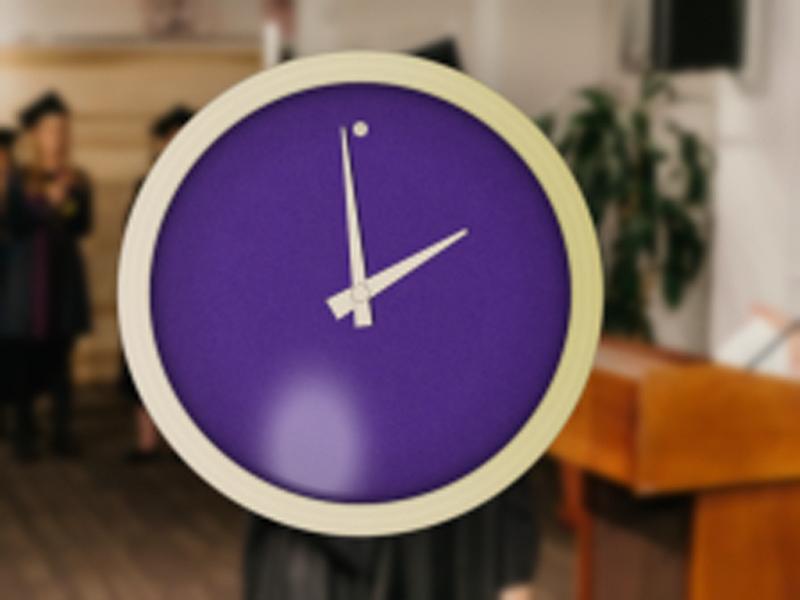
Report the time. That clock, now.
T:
1:59
